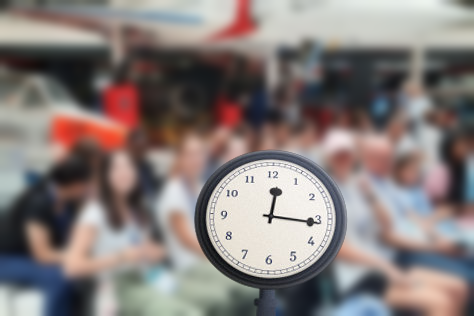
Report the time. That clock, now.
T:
12:16
